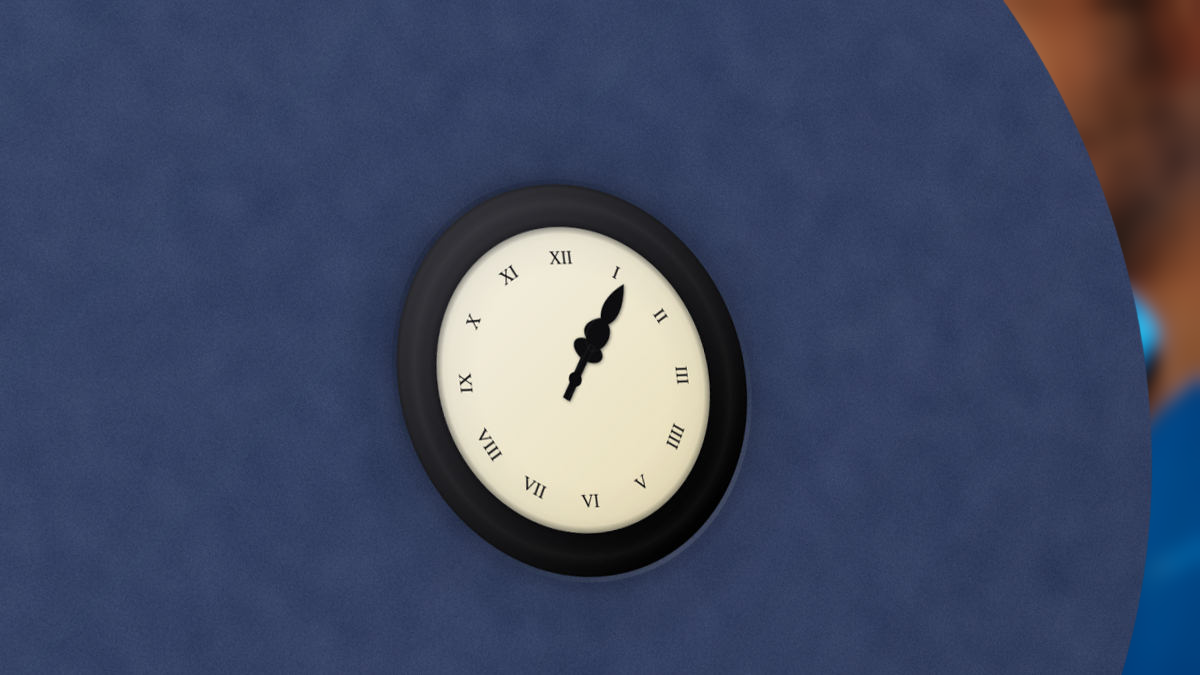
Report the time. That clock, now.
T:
1:06
